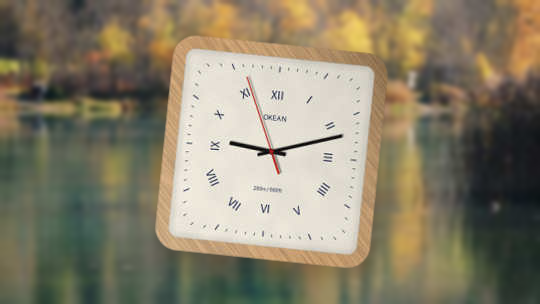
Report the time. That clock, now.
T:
9:11:56
